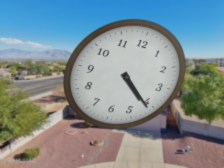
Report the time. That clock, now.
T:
4:21
